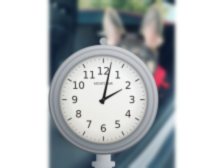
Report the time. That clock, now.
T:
2:02
